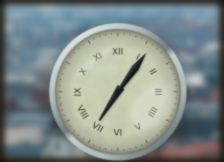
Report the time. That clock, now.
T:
7:06
